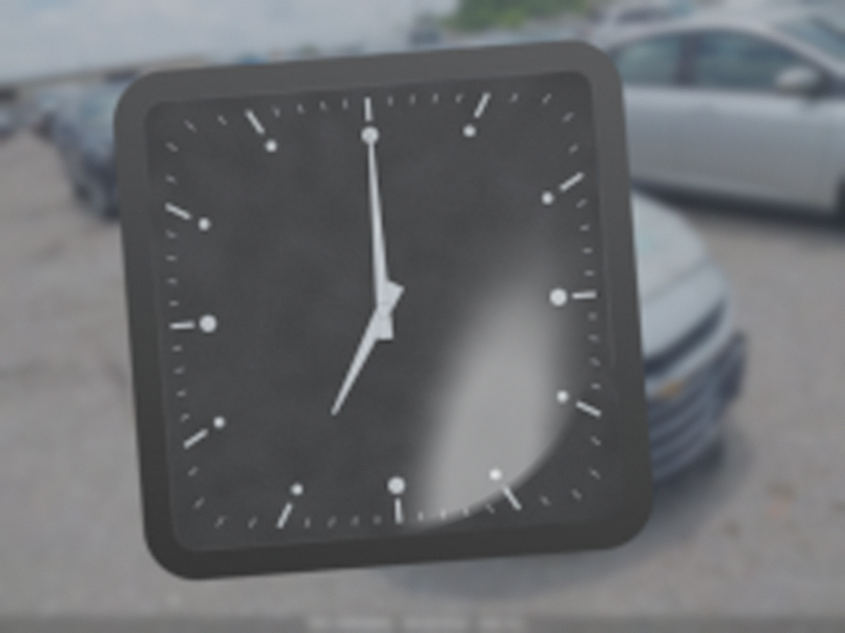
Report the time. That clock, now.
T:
7:00
